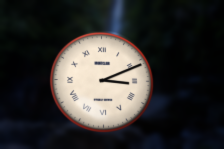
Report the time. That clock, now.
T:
3:11
